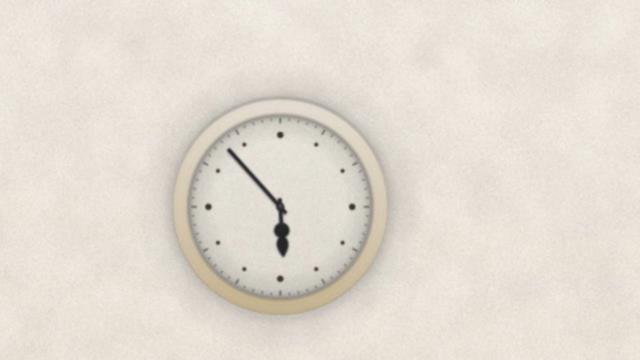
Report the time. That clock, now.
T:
5:53
